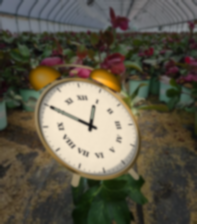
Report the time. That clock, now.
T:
12:50
